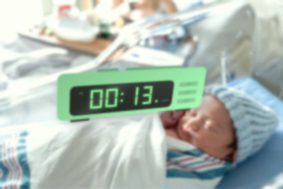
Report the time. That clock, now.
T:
0:13
